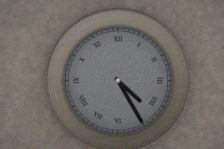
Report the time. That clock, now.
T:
4:25
